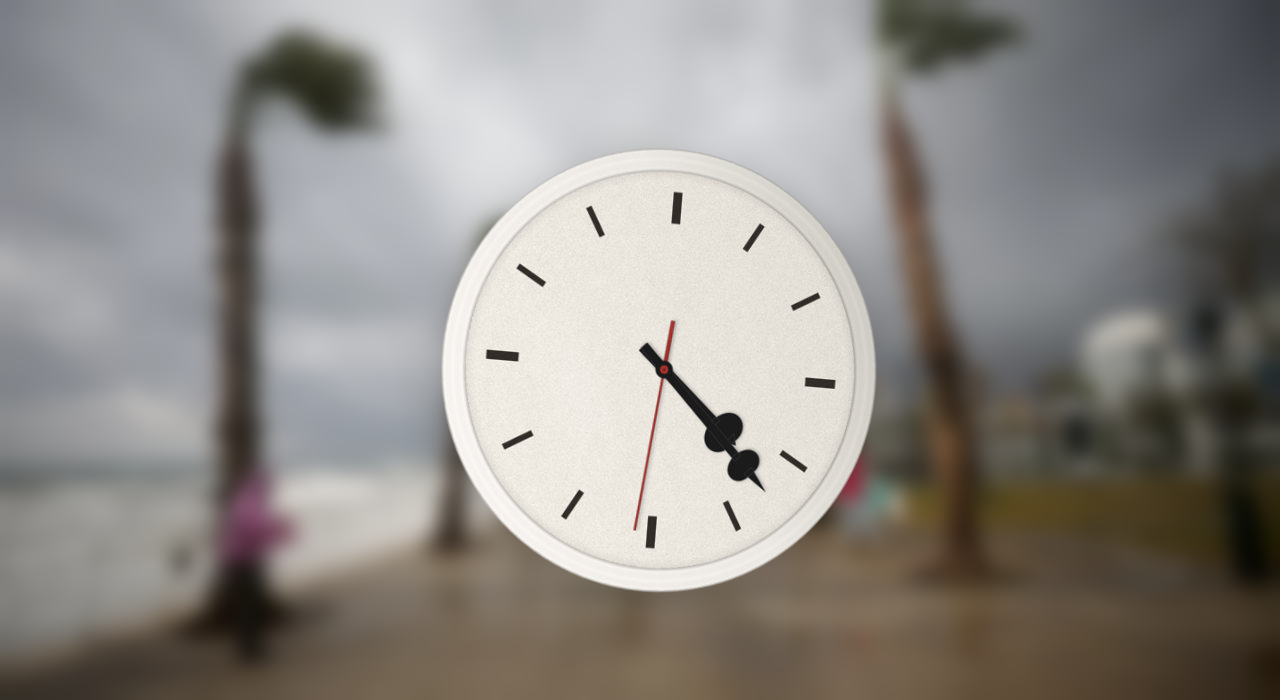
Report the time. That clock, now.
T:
4:22:31
